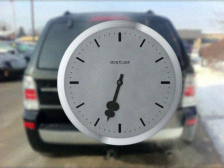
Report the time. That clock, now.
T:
6:33
